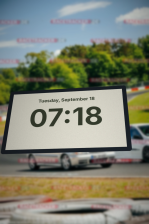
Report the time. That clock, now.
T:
7:18
